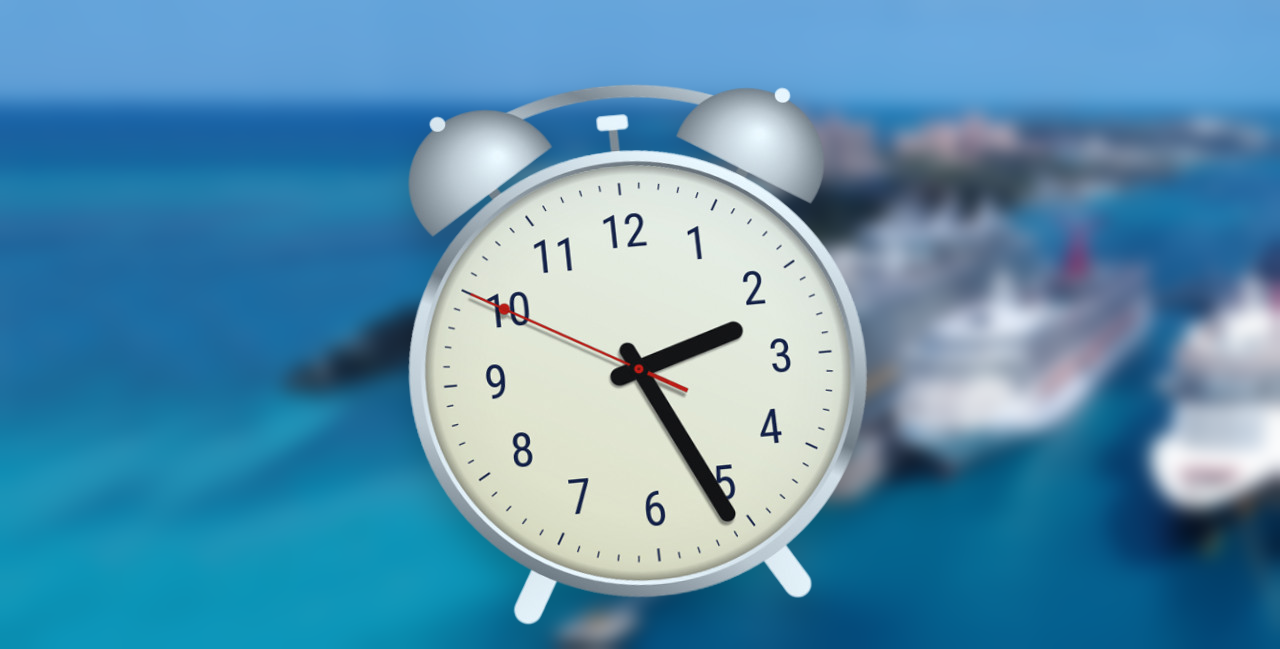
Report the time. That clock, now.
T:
2:25:50
